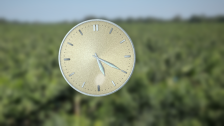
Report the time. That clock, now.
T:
5:20
